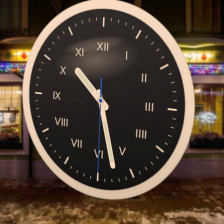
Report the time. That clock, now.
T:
10:27:30
